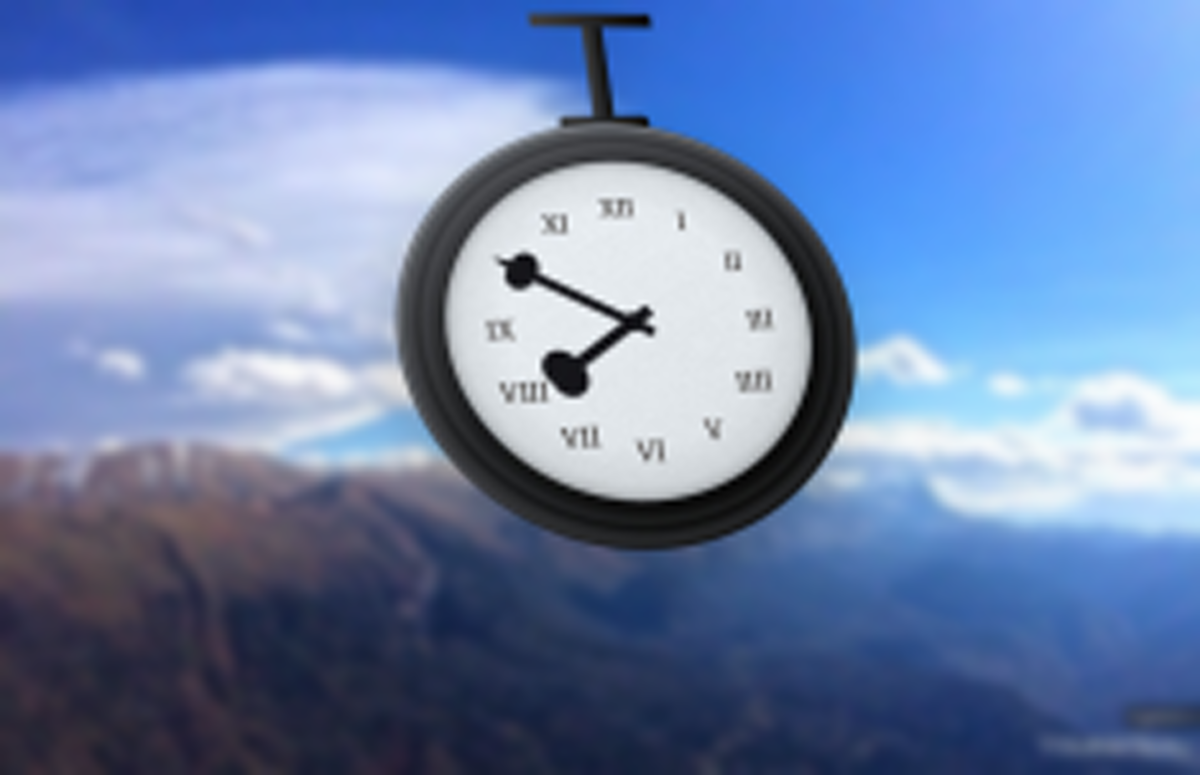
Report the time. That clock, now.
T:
7:50
